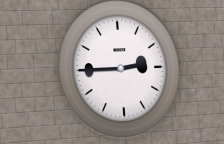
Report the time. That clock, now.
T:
2:45
